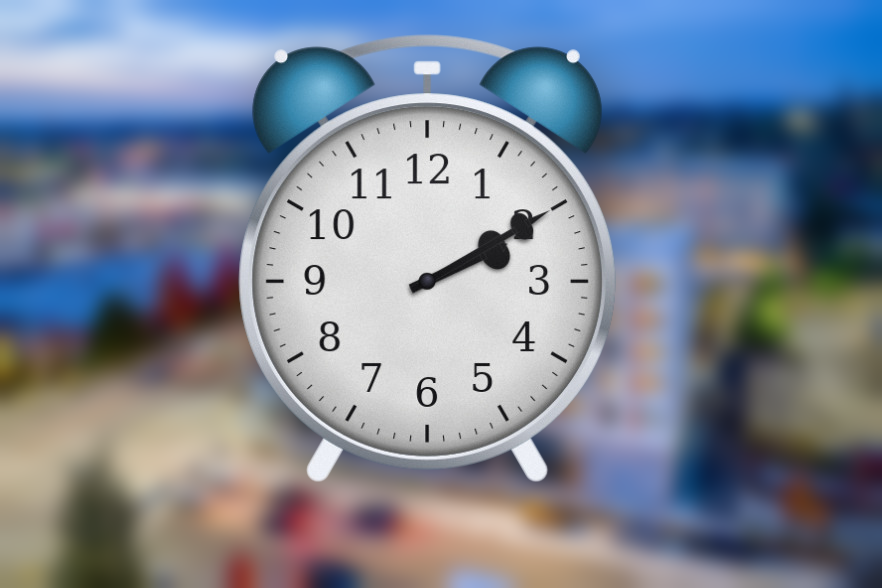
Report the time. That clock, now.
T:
2:10
